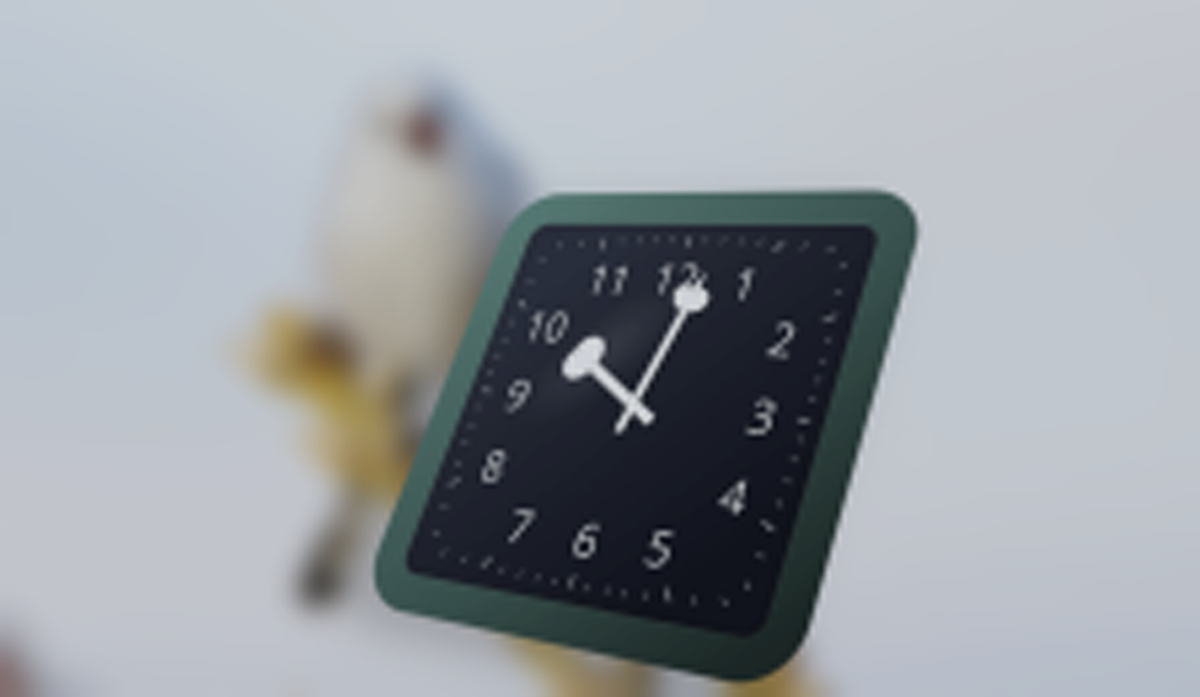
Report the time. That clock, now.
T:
10:02
